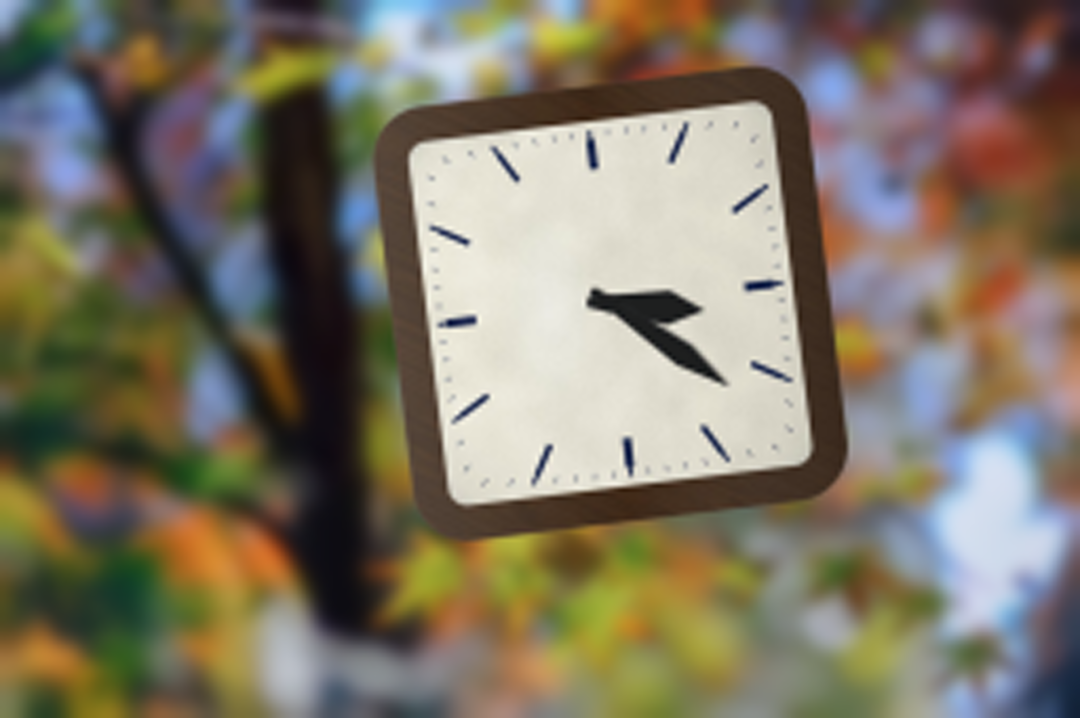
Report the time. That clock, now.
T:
3:22
